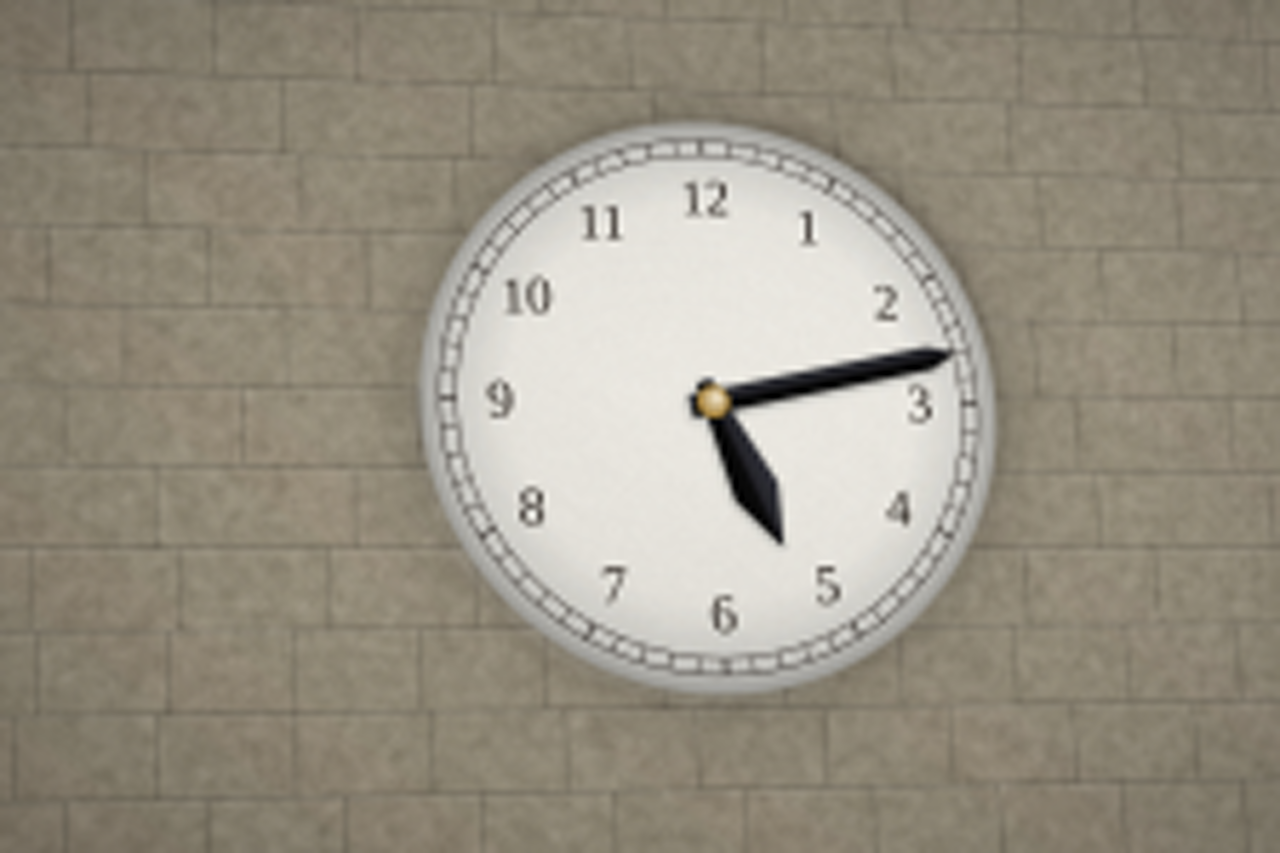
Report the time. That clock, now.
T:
5:13
